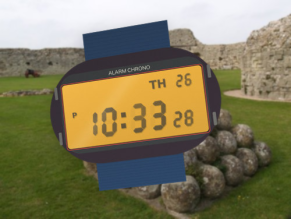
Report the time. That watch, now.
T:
10:33:28
